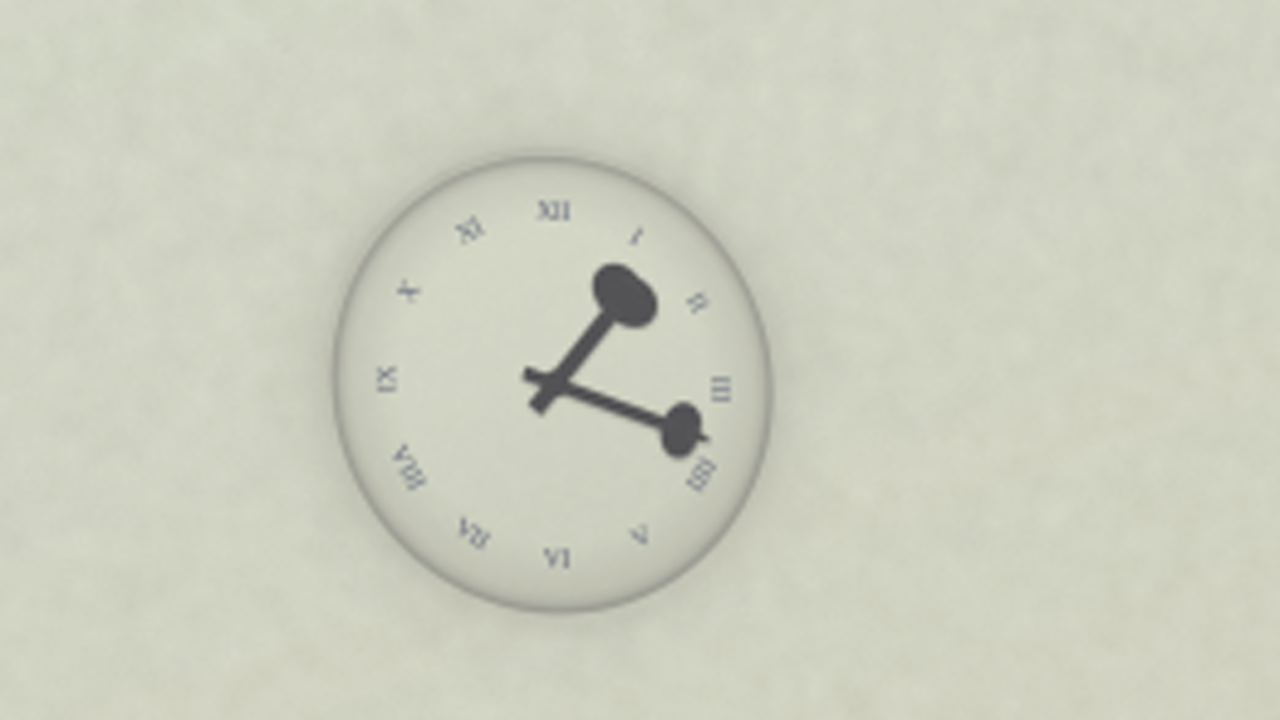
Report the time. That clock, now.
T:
1:18
